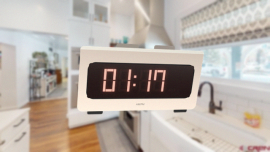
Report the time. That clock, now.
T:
1:17
